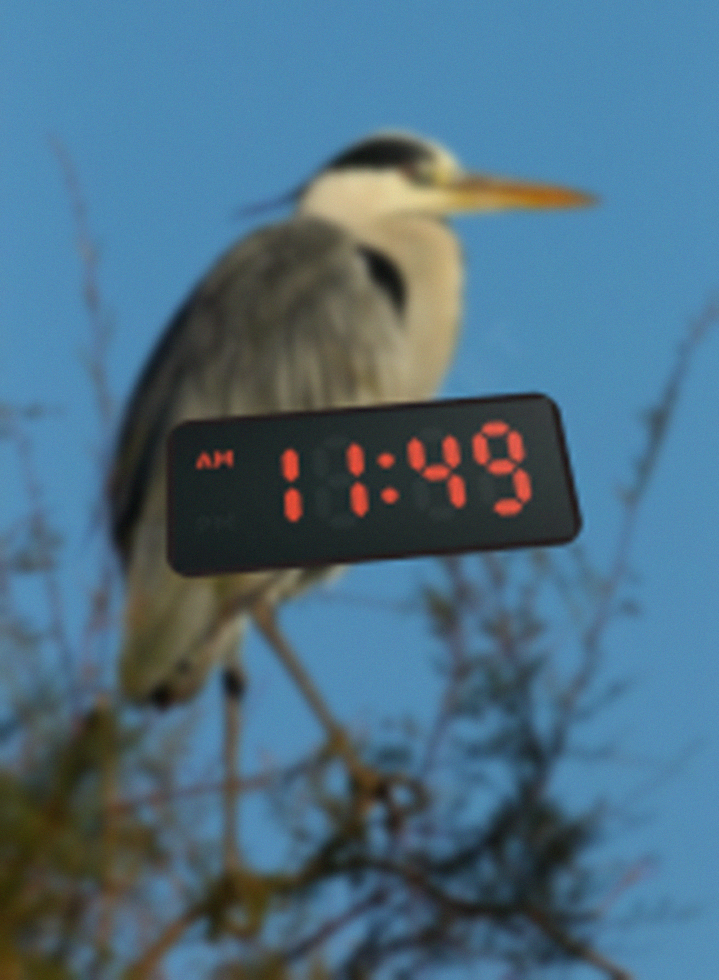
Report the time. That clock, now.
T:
11:49
